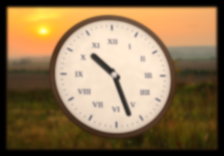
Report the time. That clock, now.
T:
10:27
